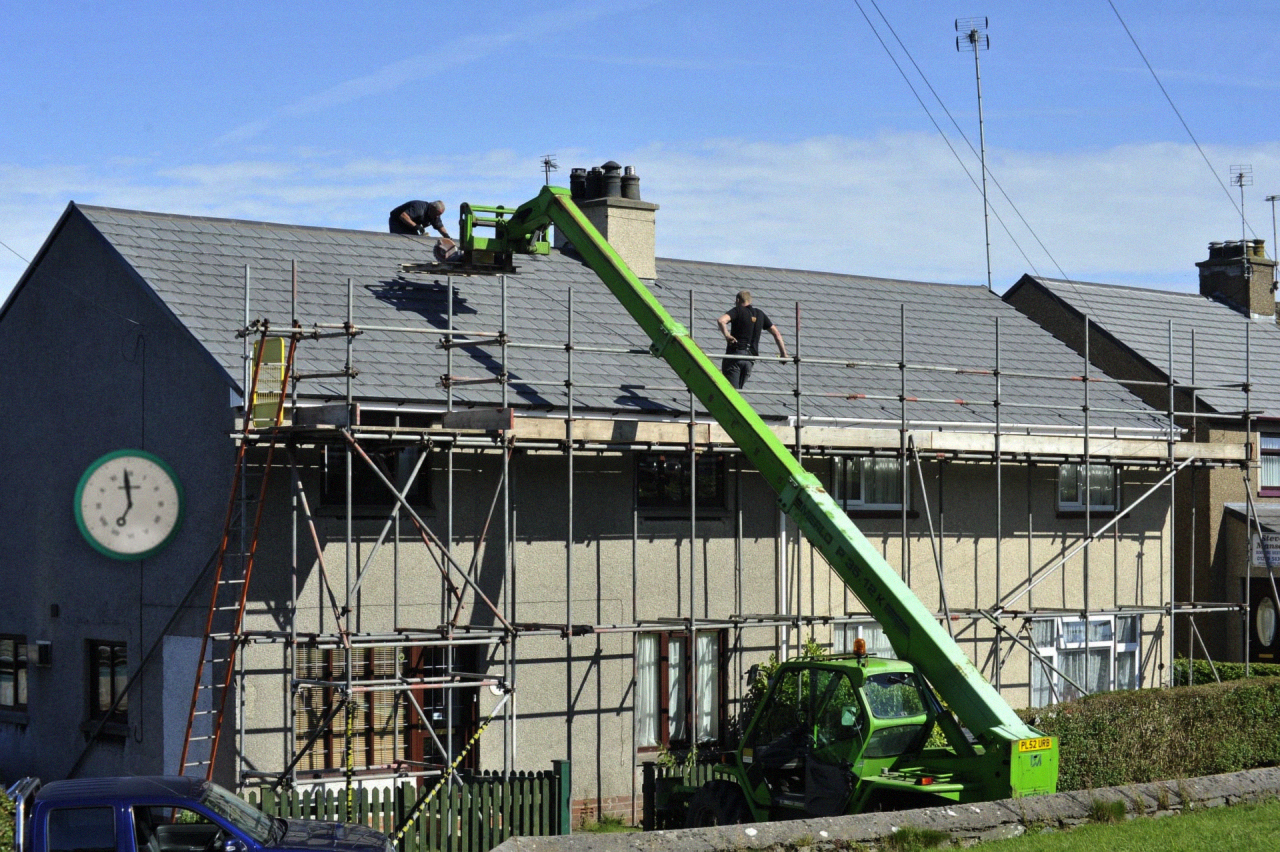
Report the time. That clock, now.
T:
6:59
